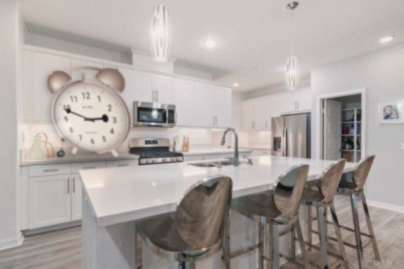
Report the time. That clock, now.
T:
2:49
